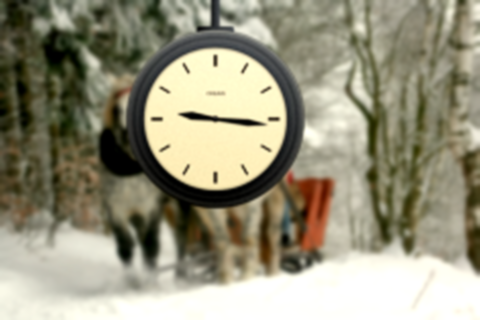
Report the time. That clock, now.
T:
9:16
